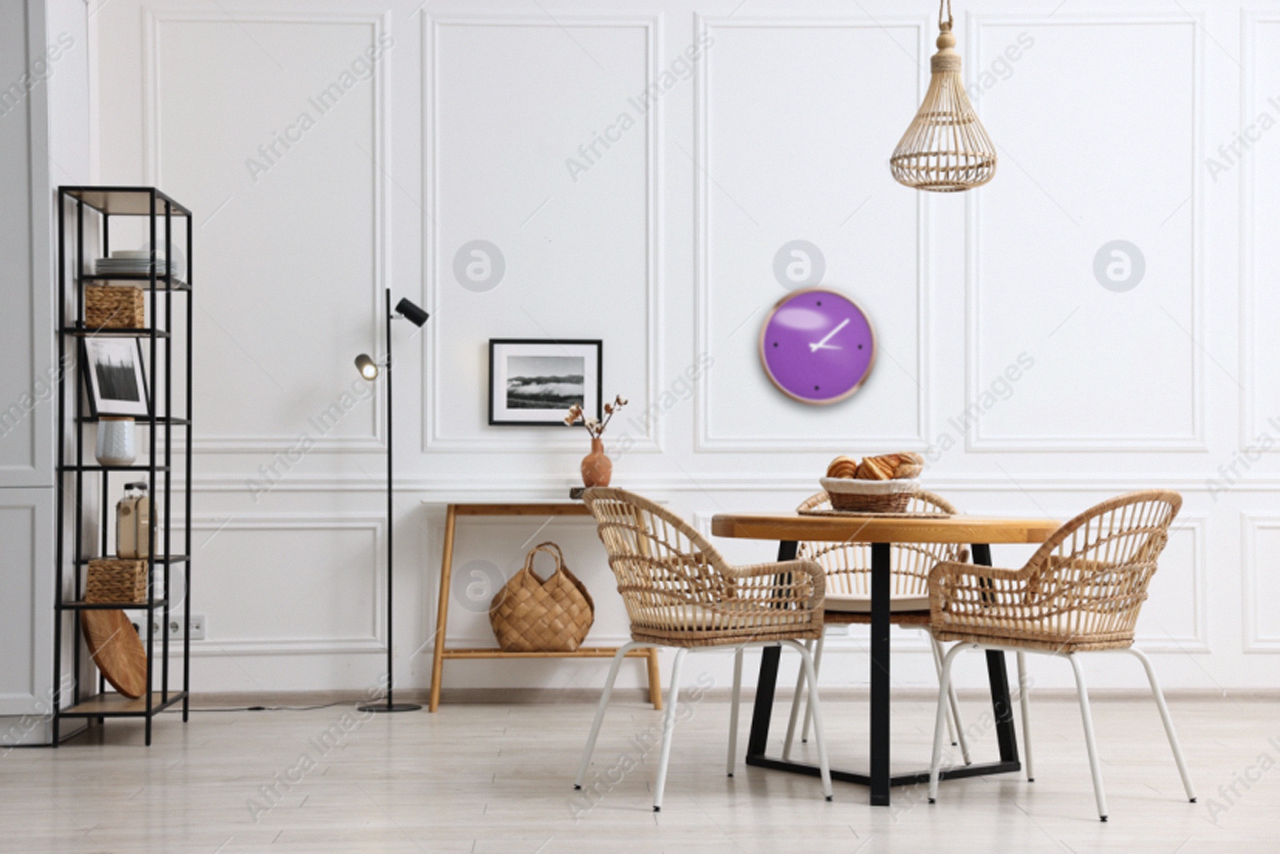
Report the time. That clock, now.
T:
3:08
